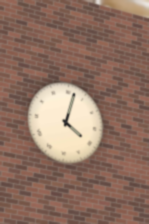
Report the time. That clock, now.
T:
4:02
